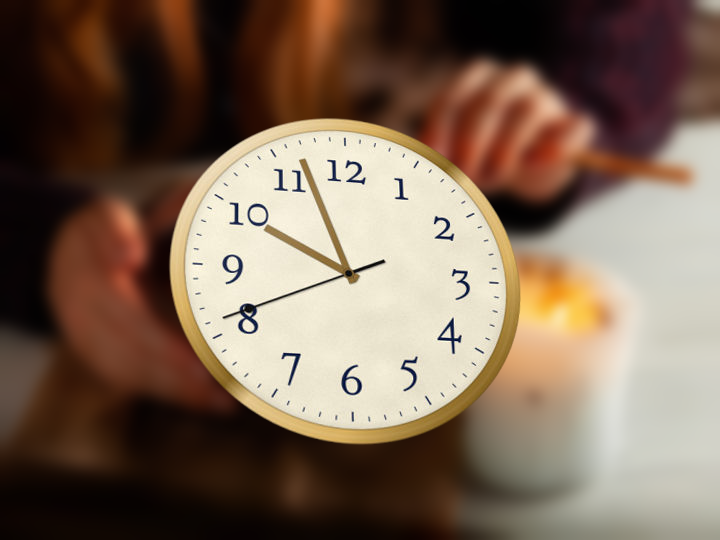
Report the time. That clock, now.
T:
9:56:41
